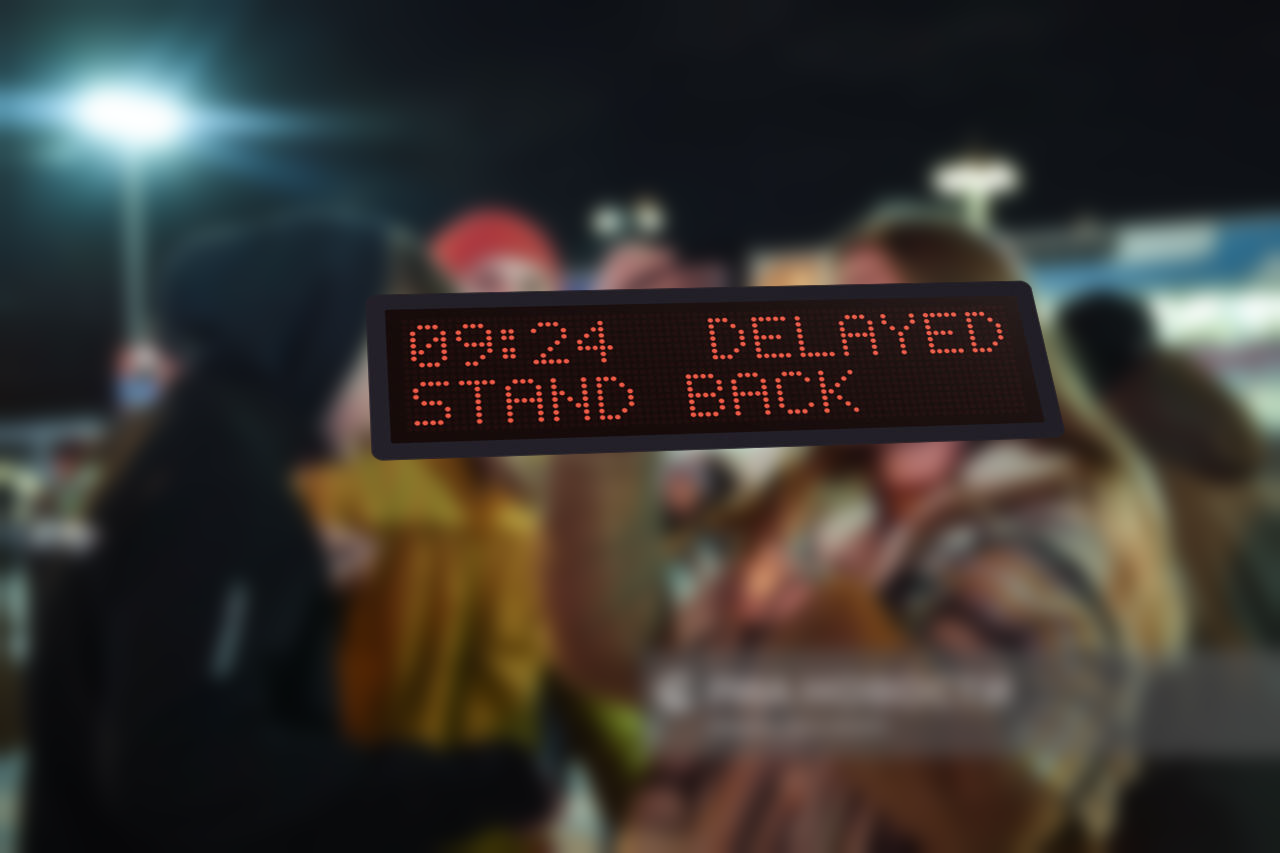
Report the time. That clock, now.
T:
9:24
